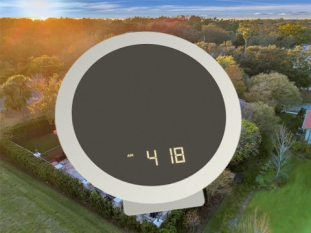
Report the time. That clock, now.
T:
4:18
